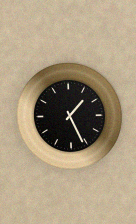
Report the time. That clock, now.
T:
1:26
